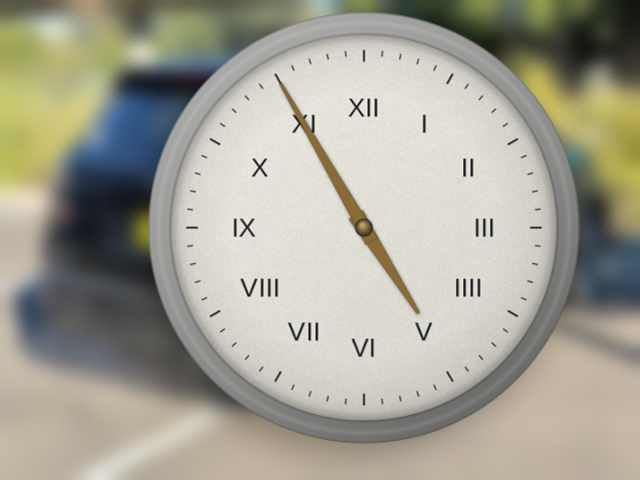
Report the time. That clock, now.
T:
4:55
